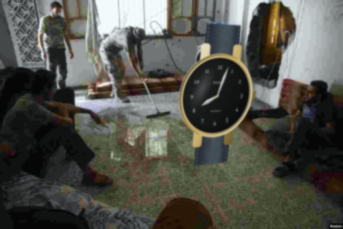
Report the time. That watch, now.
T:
8:03
